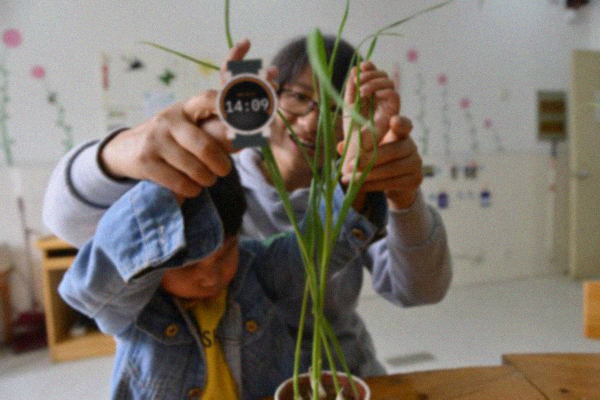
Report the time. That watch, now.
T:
14:09
